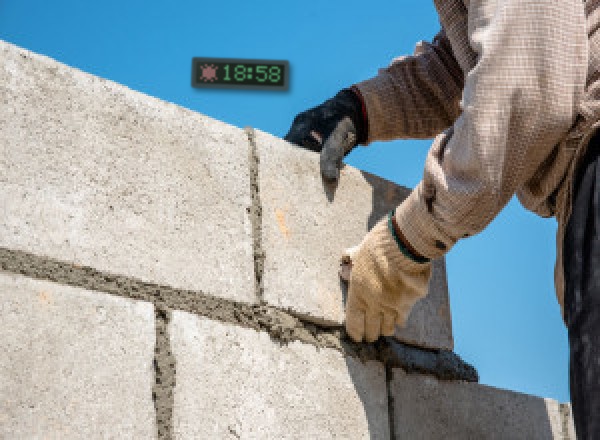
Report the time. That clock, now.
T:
18:58
